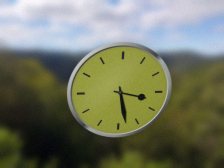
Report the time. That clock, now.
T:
3:28
